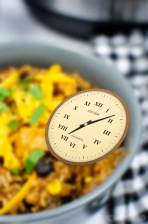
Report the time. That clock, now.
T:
7:08
